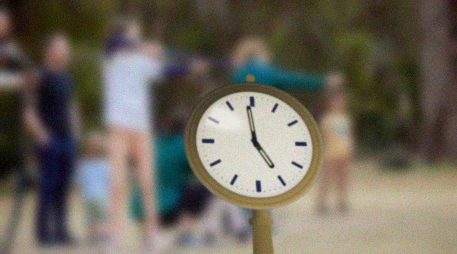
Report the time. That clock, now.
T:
4:59
